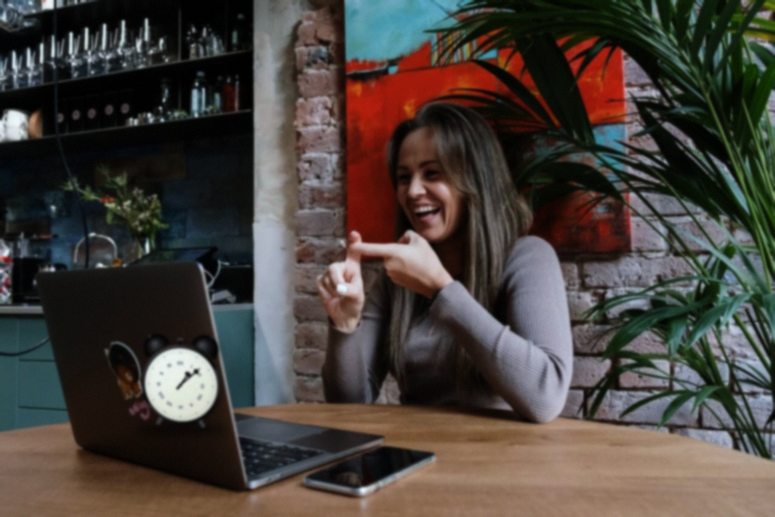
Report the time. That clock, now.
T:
1:08
